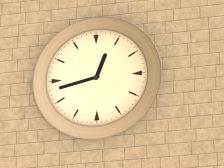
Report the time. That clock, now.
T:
12:43
